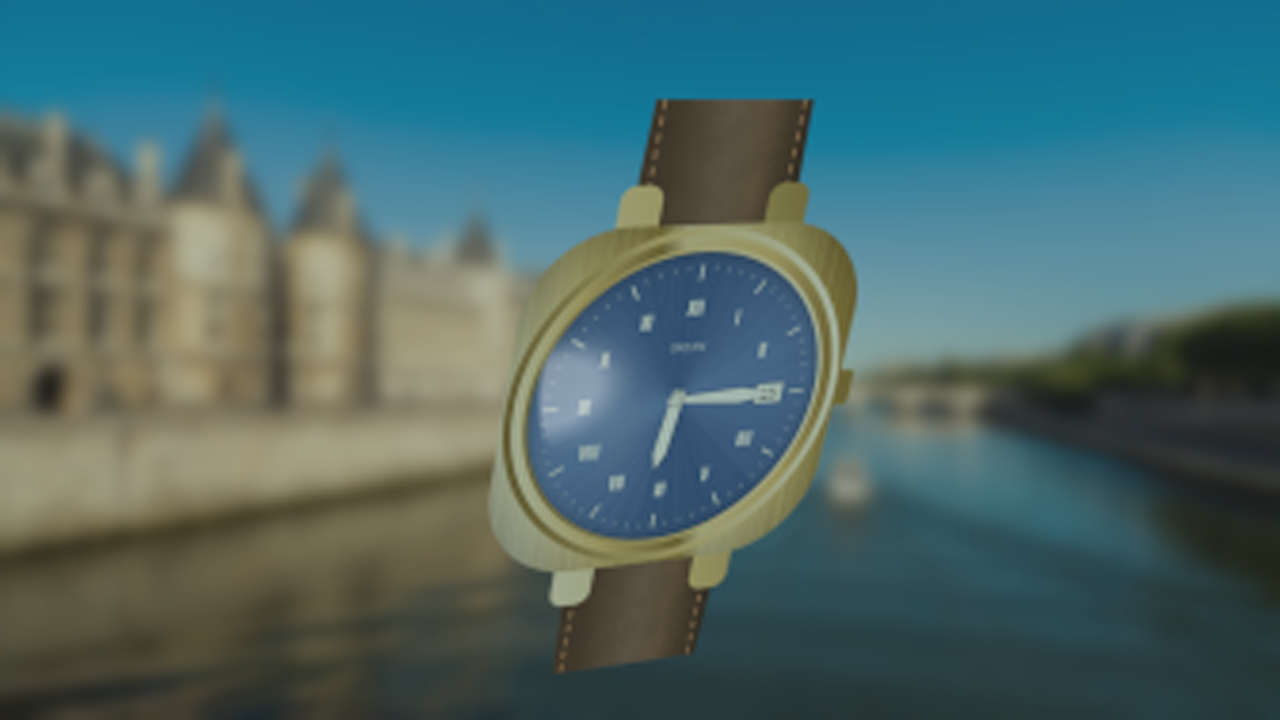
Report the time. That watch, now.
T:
6:15
